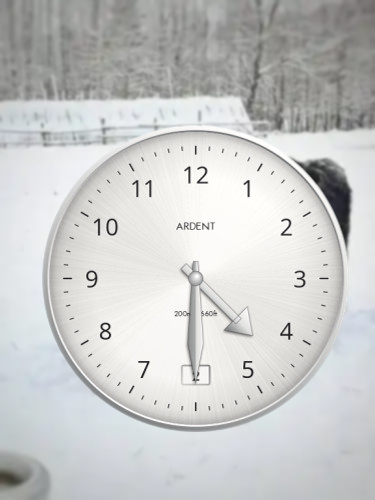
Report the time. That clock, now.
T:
4:30
